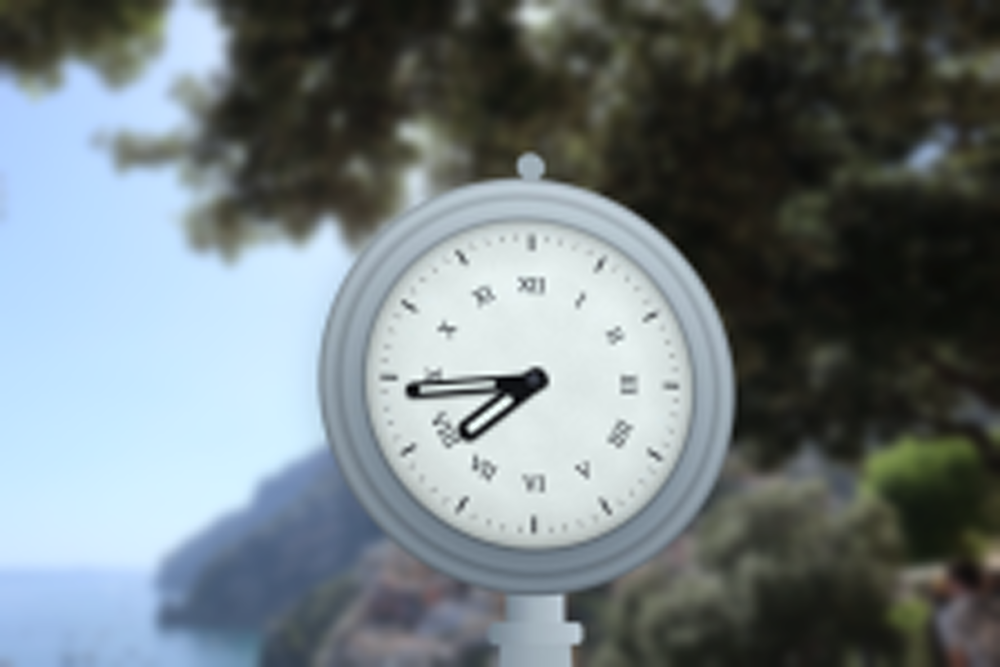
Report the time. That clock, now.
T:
7:44
